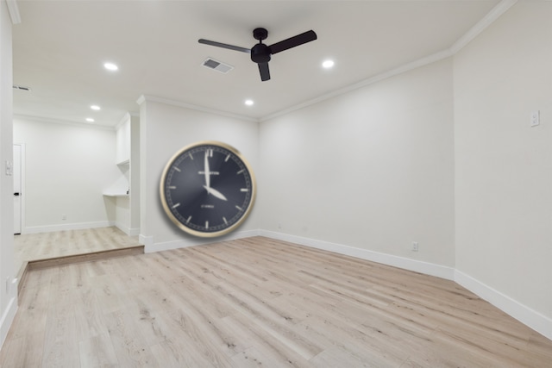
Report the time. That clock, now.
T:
3:59
